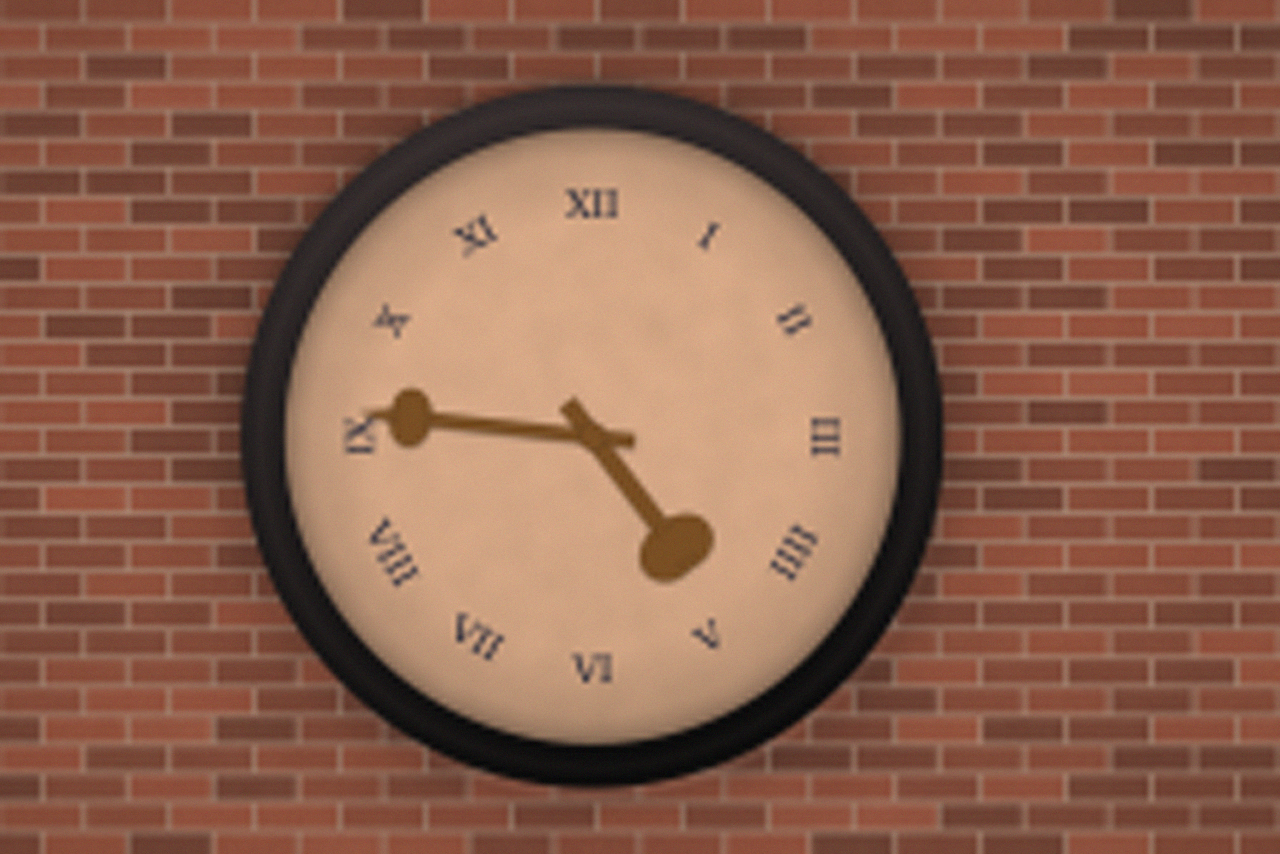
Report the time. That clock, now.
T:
4:46
